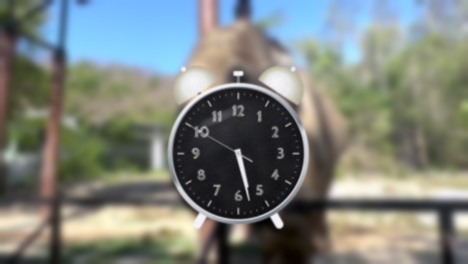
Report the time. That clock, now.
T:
5:27:50
